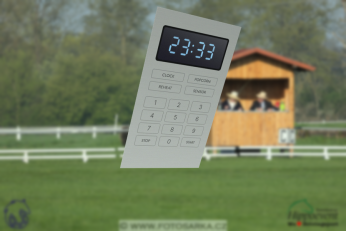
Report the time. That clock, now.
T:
23:33
